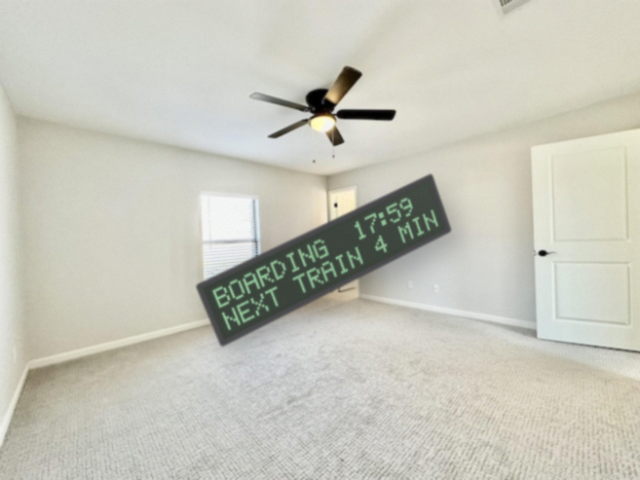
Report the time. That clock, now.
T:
17:59
